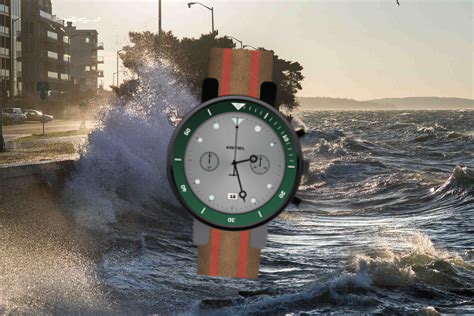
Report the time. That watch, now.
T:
2:27
